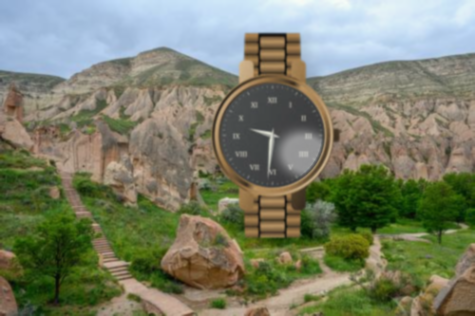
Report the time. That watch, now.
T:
9:31
